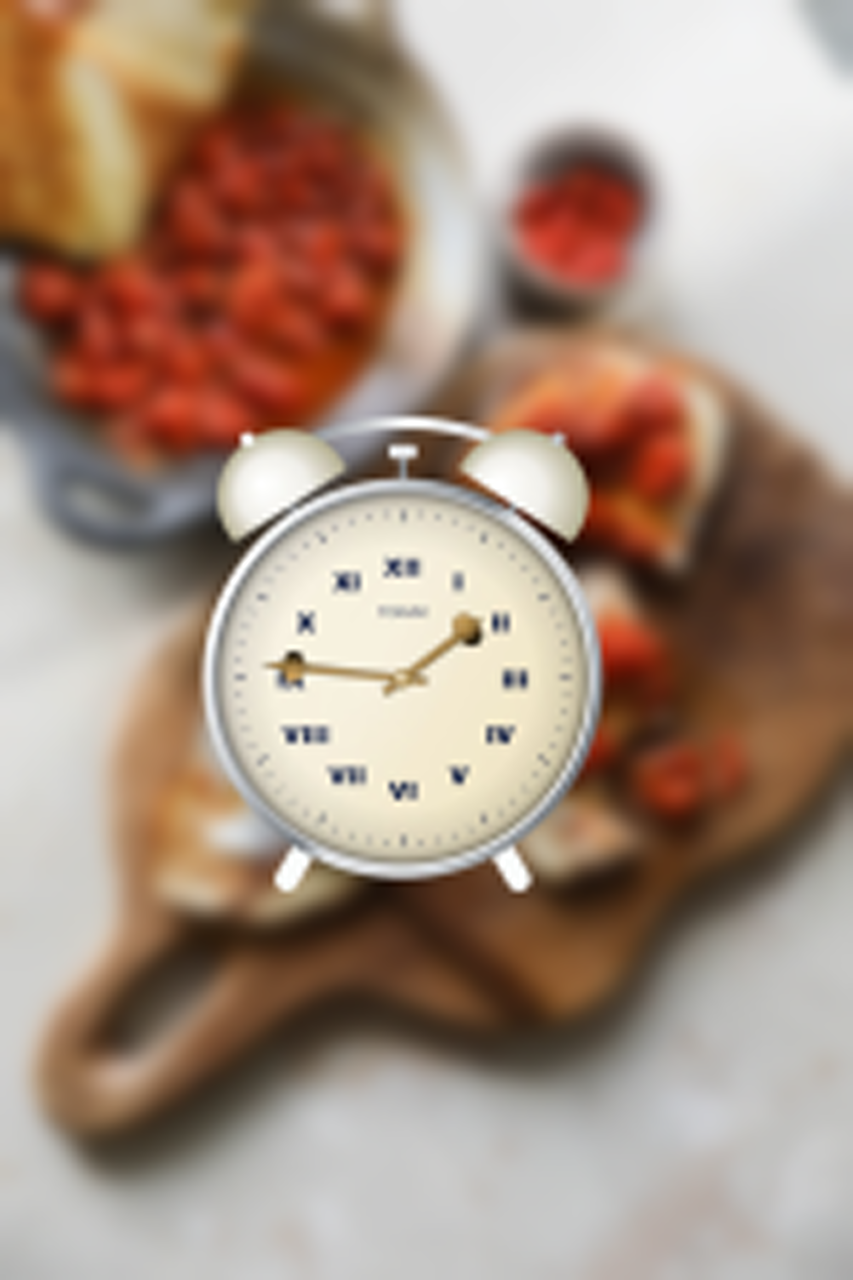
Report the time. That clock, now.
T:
1:46
